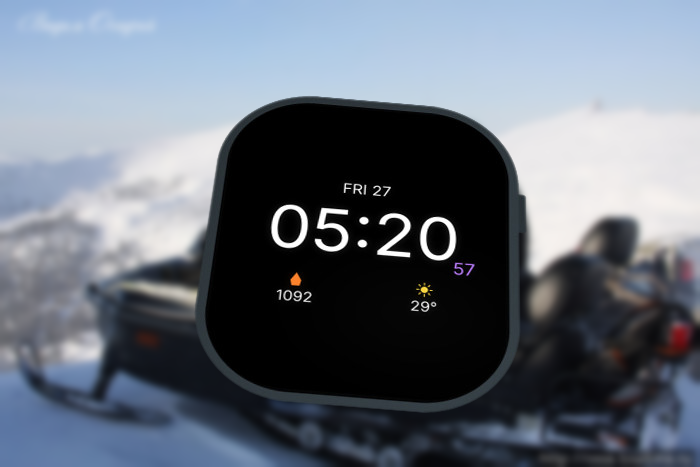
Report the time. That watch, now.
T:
5:20:57
